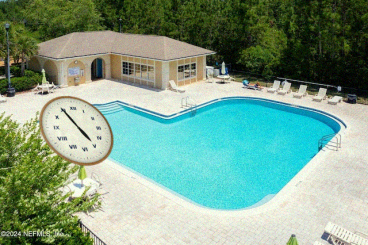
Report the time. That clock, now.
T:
4:55
